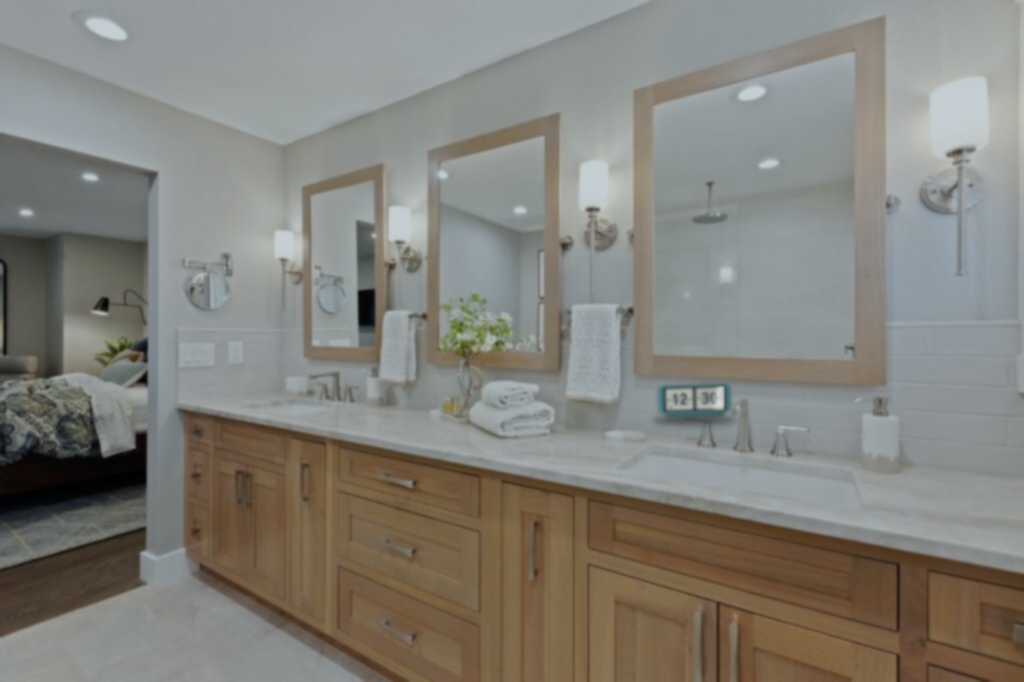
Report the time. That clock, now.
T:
12:30
